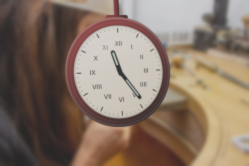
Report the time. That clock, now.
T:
11:24
